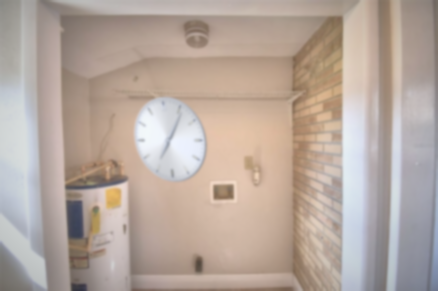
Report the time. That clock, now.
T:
7:06
